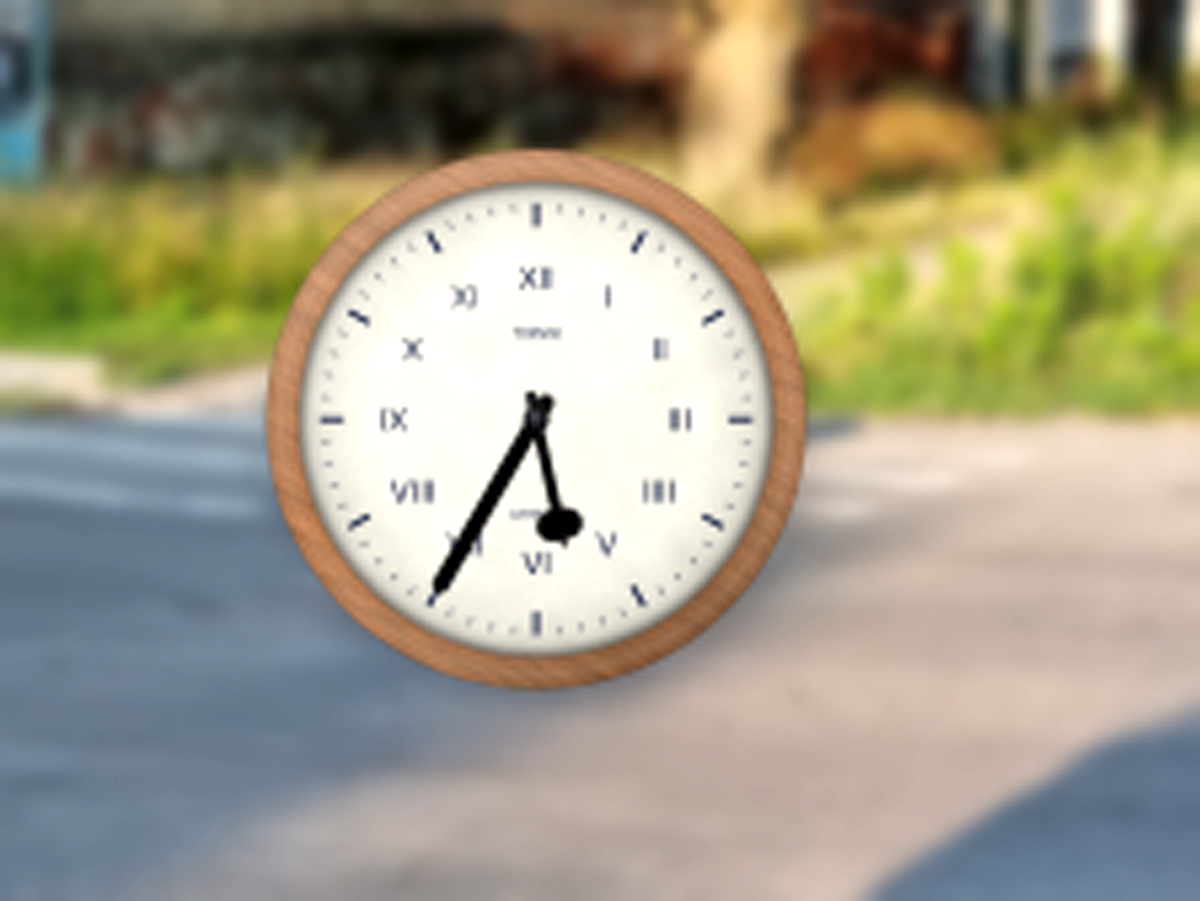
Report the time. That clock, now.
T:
5:35
